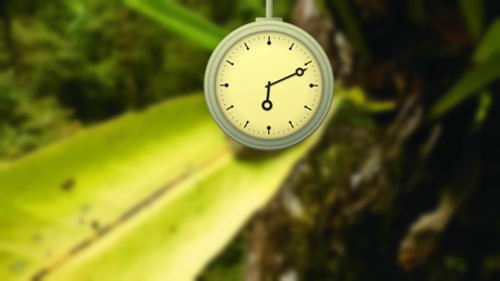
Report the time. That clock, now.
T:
6:11
